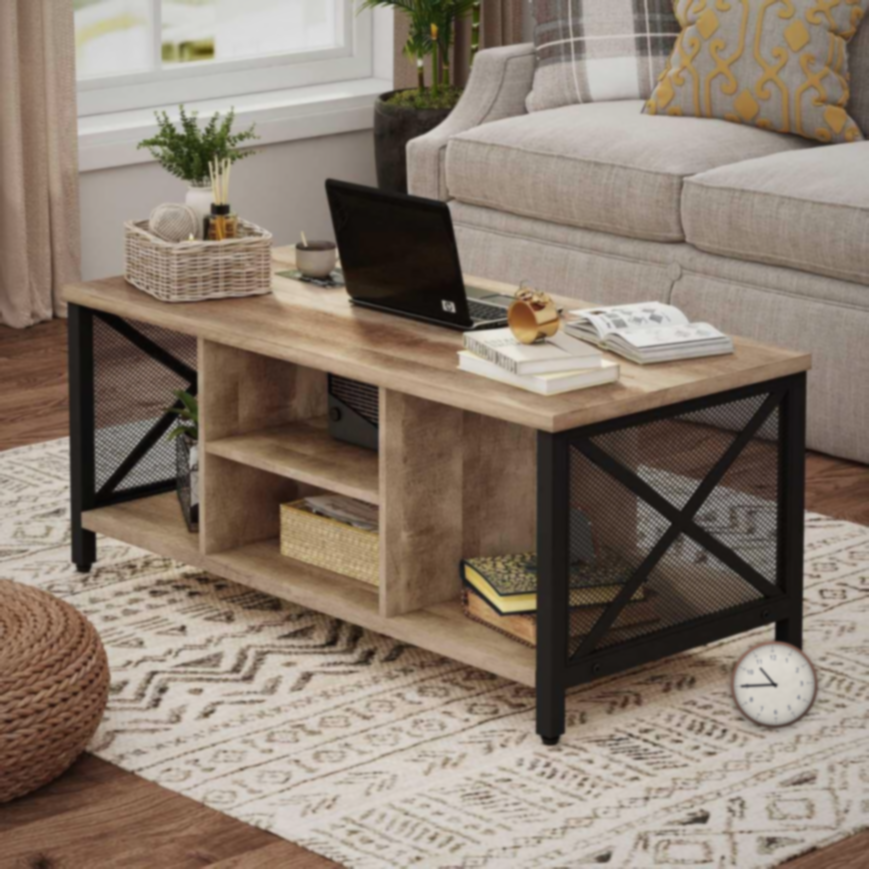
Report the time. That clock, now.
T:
10:45
